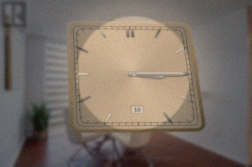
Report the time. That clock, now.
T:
3:15
